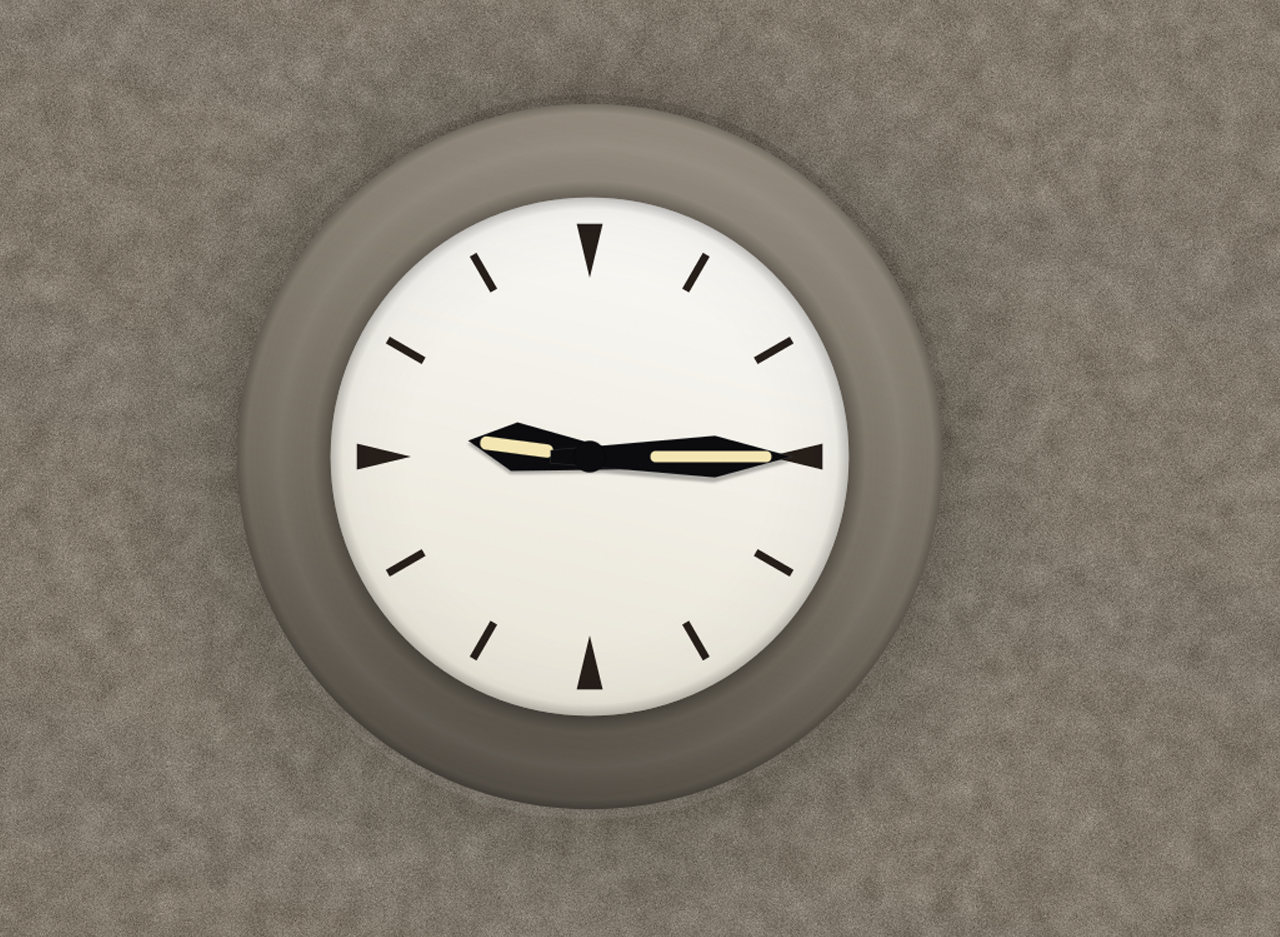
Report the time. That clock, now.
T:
9:15
